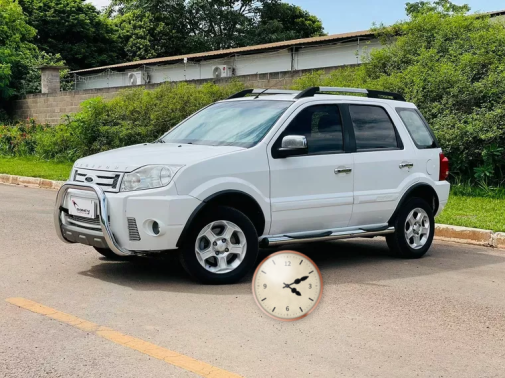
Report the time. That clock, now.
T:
4:11
